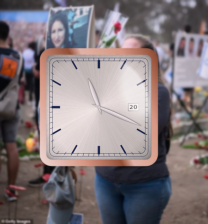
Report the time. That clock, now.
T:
11:19
